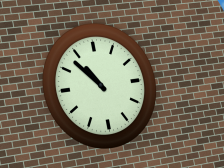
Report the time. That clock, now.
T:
10:53
